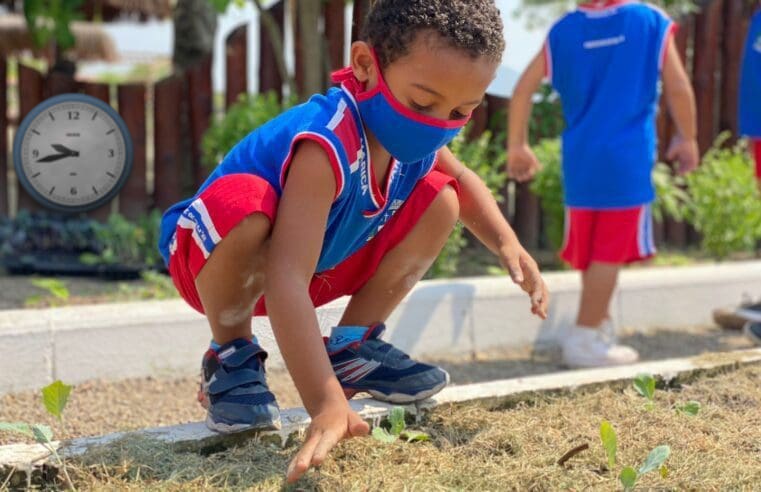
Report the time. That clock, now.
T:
9:43
